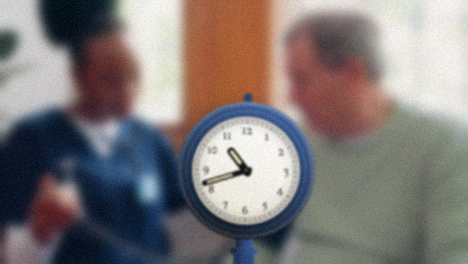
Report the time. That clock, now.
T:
10:42
